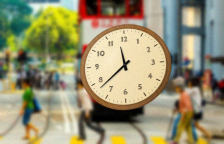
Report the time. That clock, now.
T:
11:38
